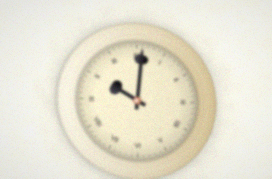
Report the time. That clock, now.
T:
10:01
